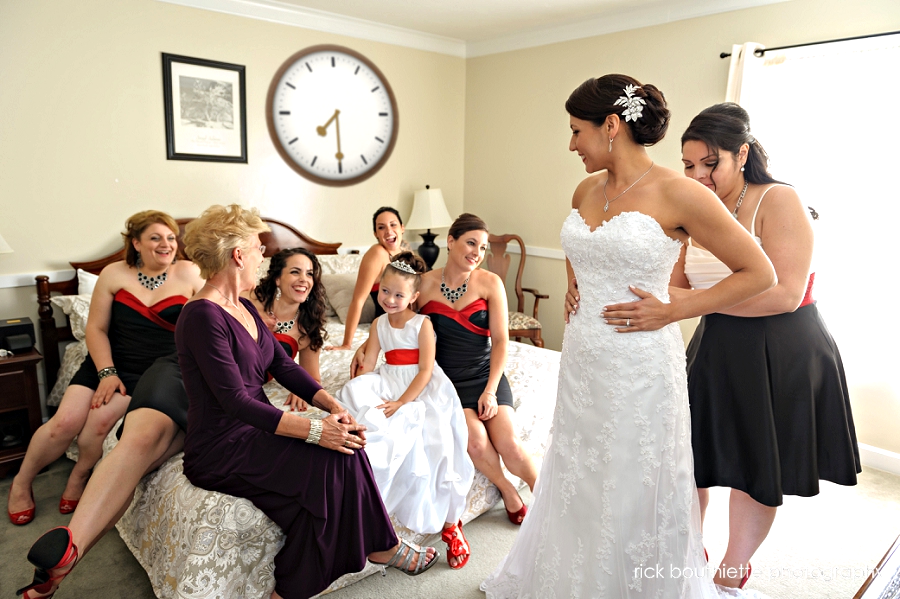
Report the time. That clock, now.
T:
7:30
